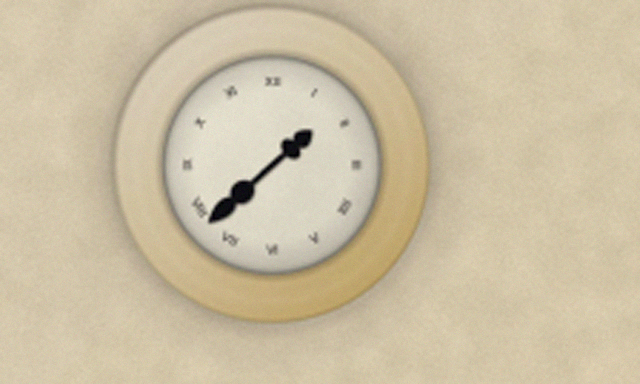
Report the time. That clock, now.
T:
1:38
